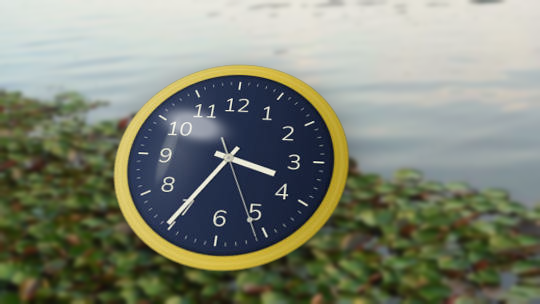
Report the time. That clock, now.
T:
3:35:26
